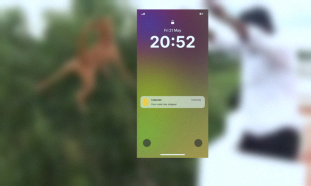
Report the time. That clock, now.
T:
20:52
